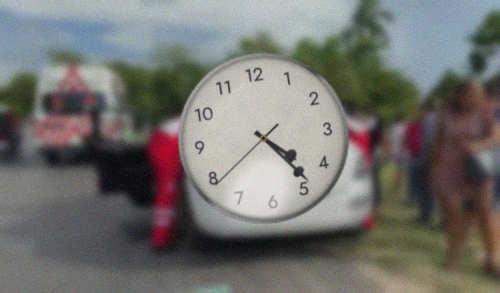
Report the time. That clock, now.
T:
4:23:39
